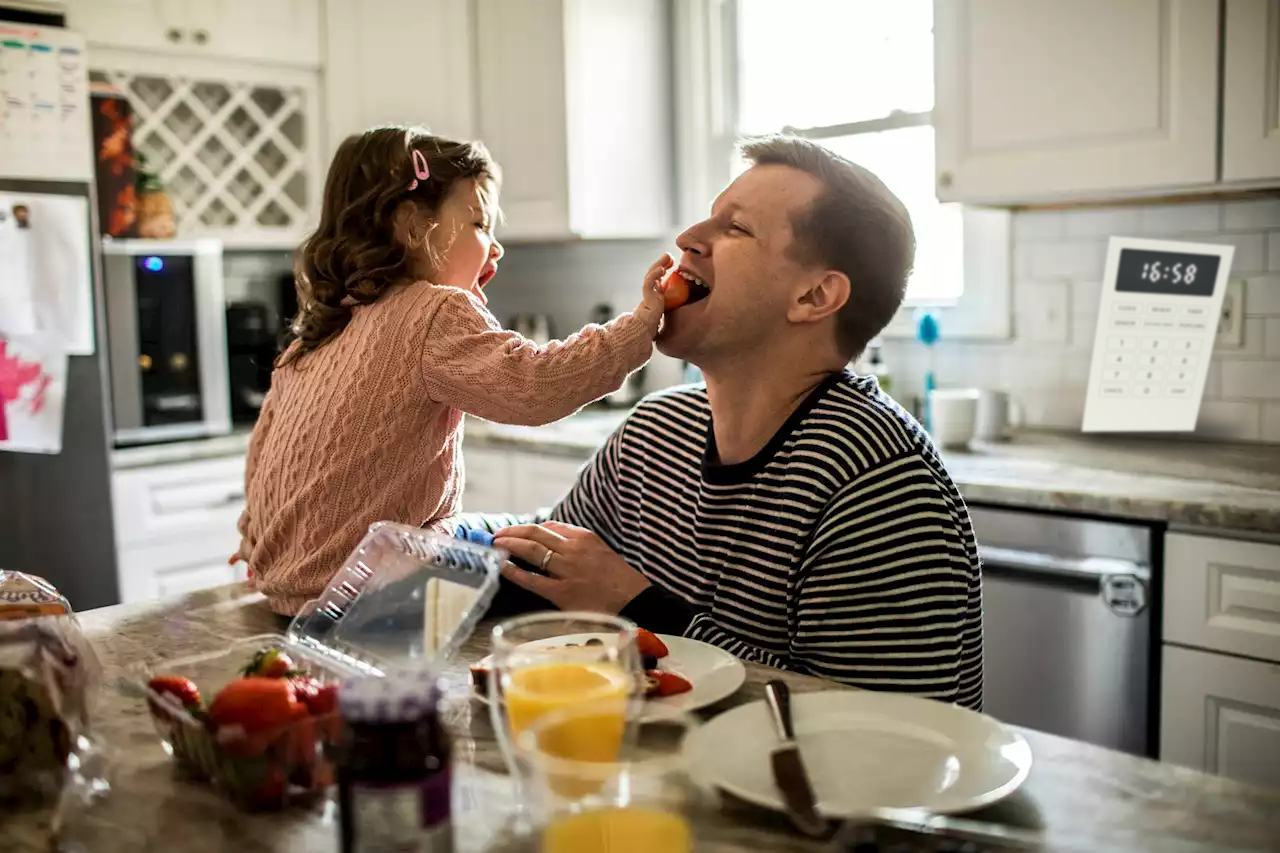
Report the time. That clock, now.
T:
16:58
